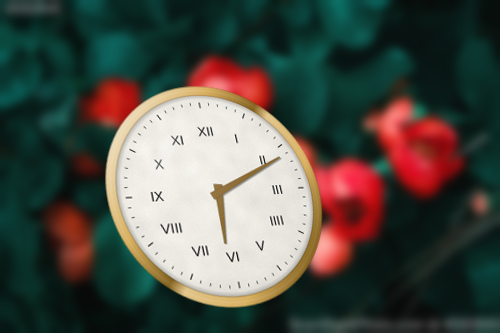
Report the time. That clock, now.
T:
6:11
